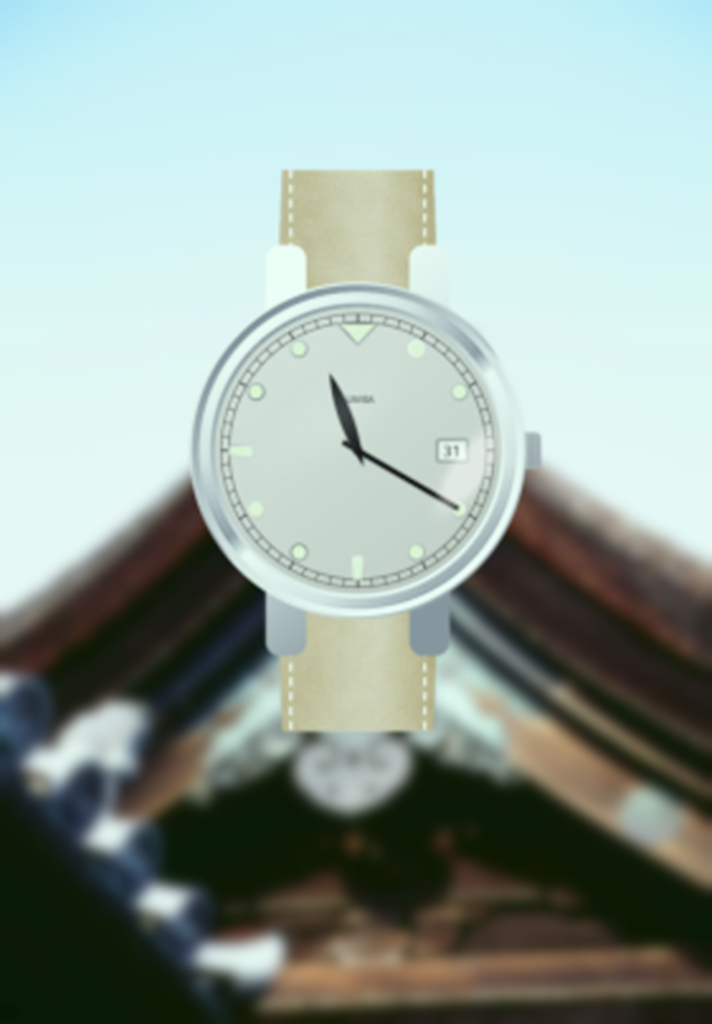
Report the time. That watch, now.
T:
11:20
